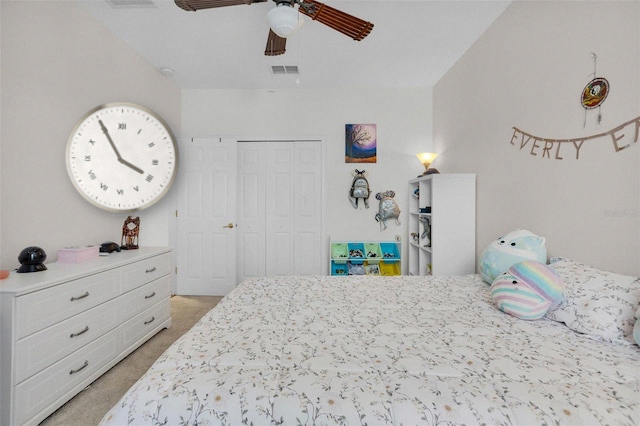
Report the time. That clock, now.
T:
3:55
